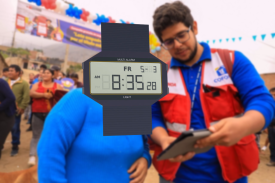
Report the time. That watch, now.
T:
8:35:28
